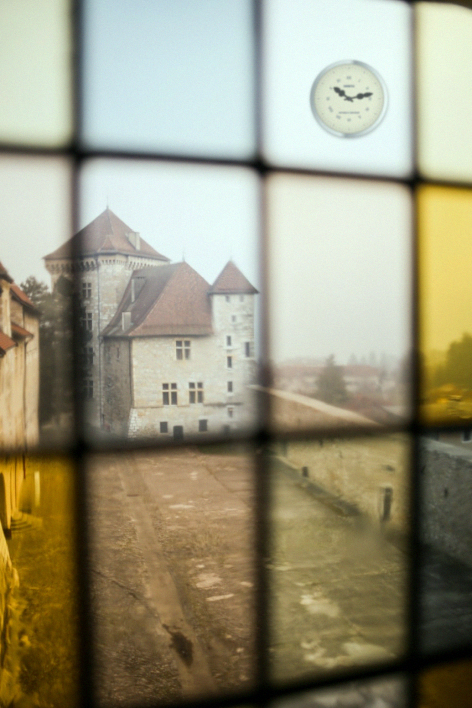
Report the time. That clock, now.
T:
10:13
